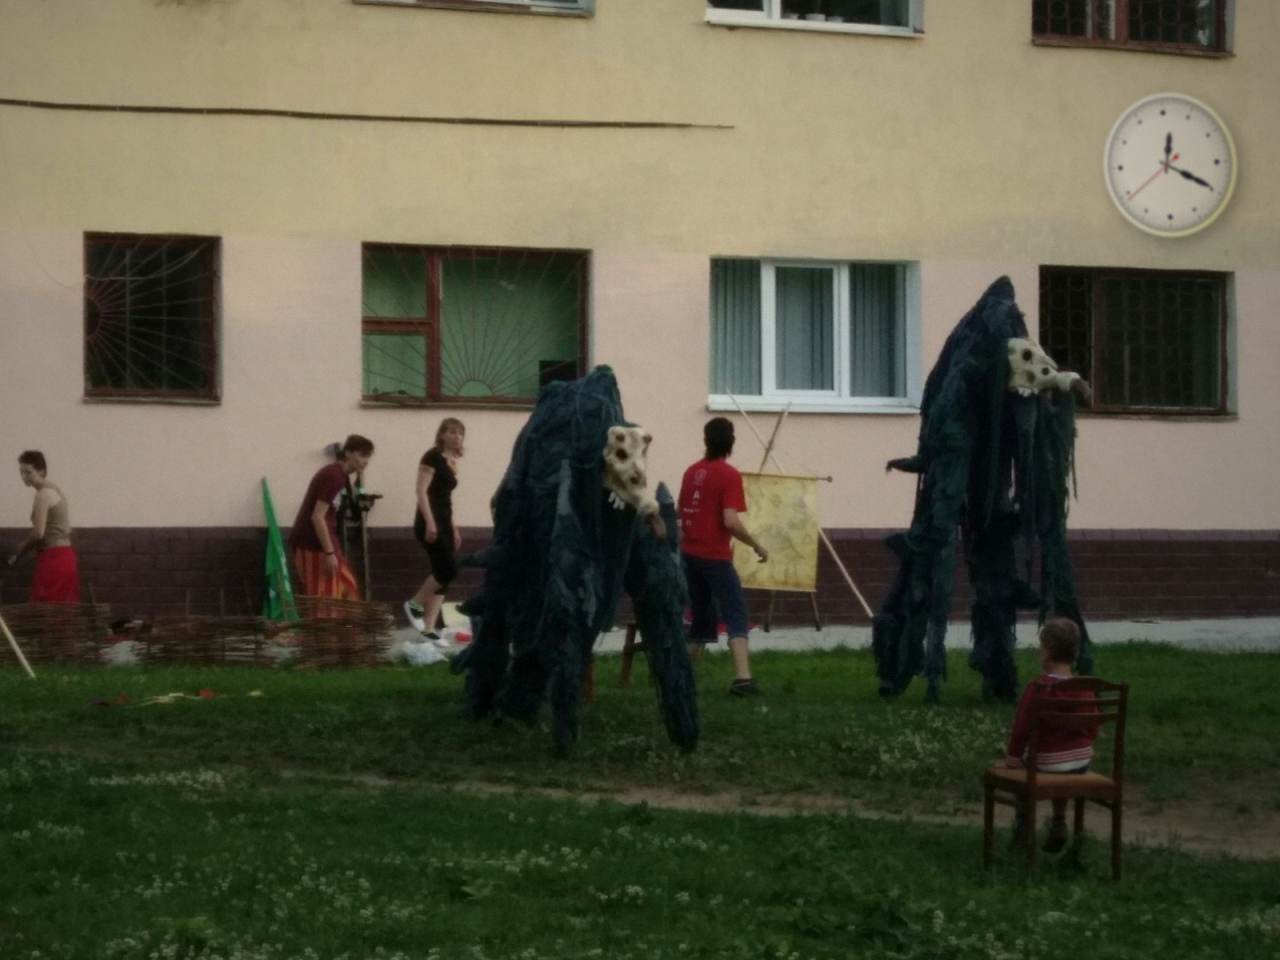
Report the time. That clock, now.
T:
12:19:39
